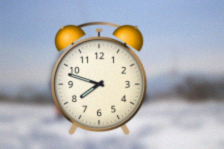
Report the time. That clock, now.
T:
7:48
